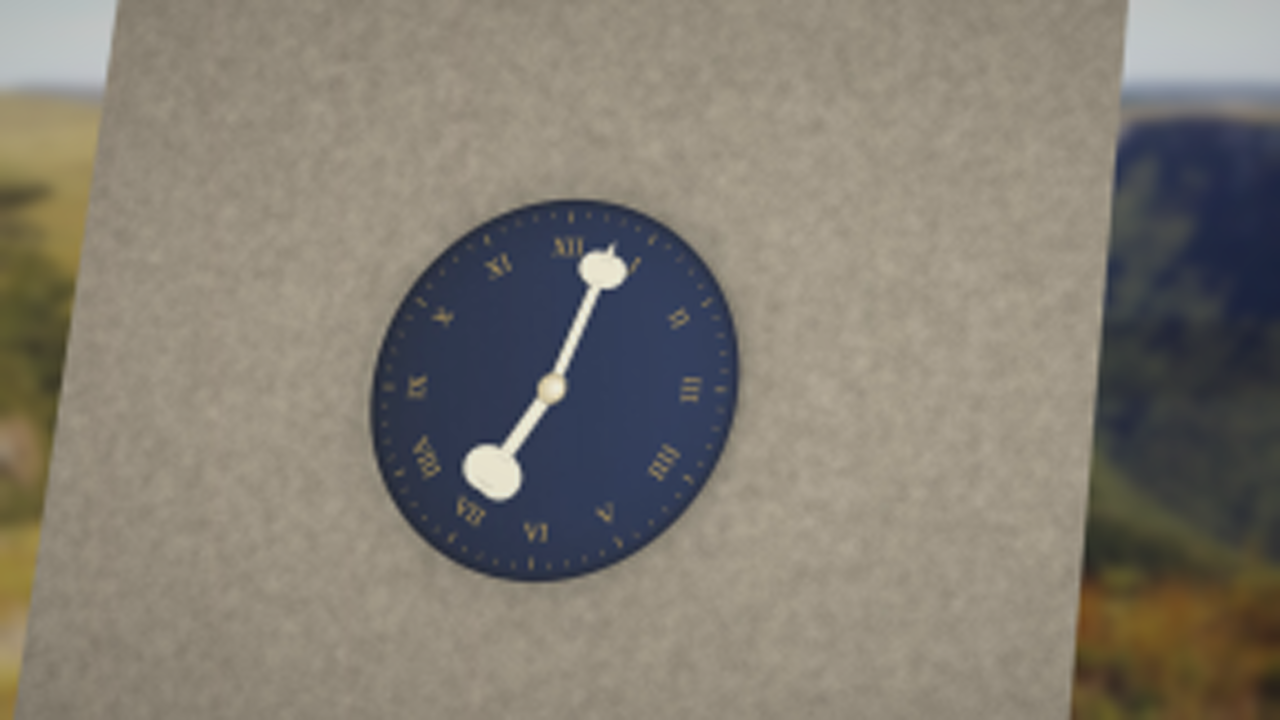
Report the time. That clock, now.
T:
7:03
